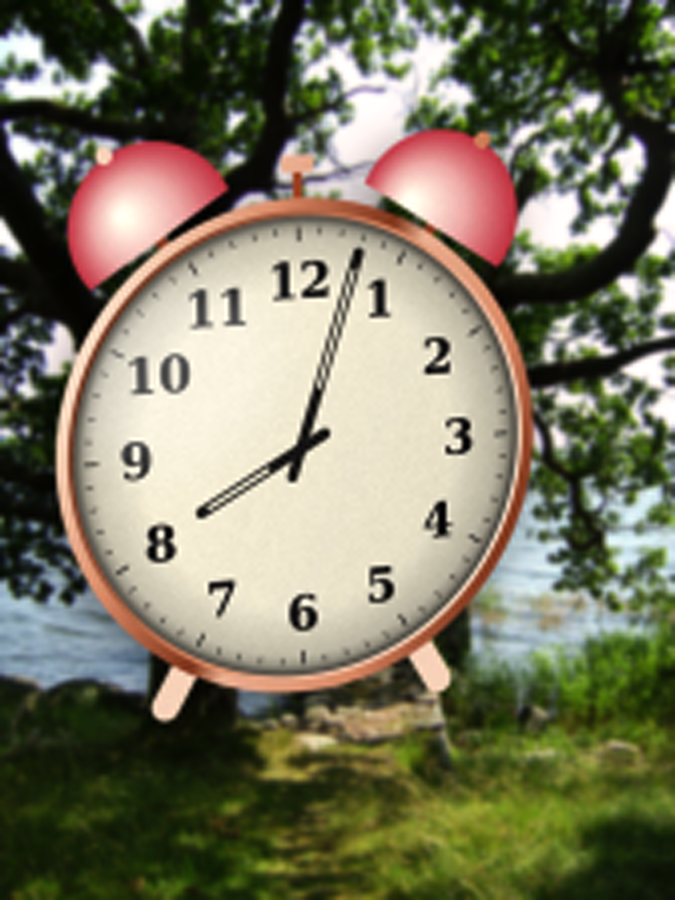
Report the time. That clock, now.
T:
8:03
